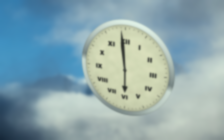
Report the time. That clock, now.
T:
5:59
